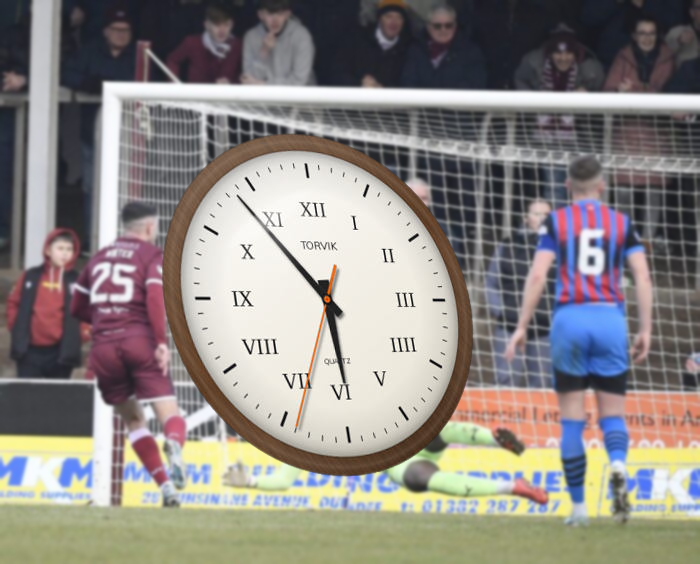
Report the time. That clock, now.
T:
5:53:34
